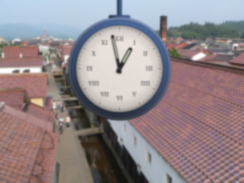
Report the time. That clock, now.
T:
12:58
